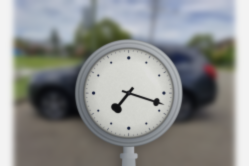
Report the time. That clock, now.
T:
7:18
